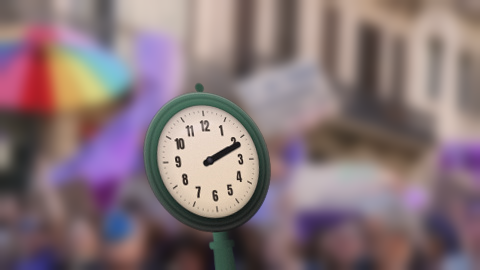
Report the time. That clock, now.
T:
2:11
